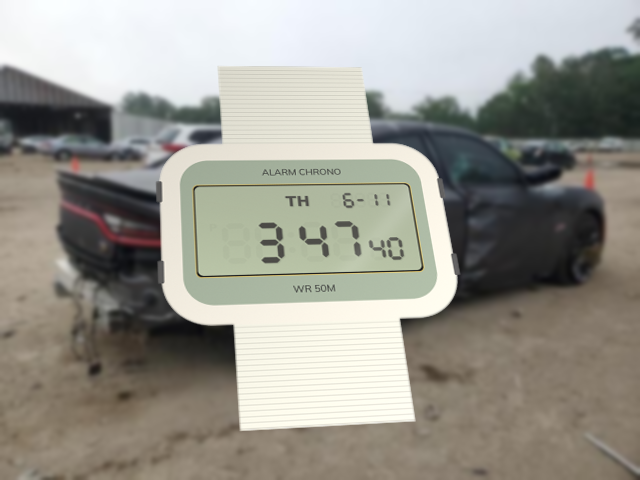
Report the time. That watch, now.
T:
3:47:40
